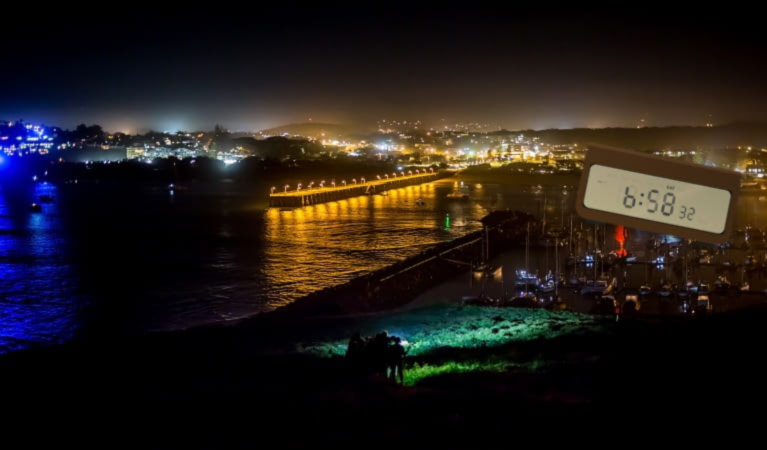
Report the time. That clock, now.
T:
6:58:32
